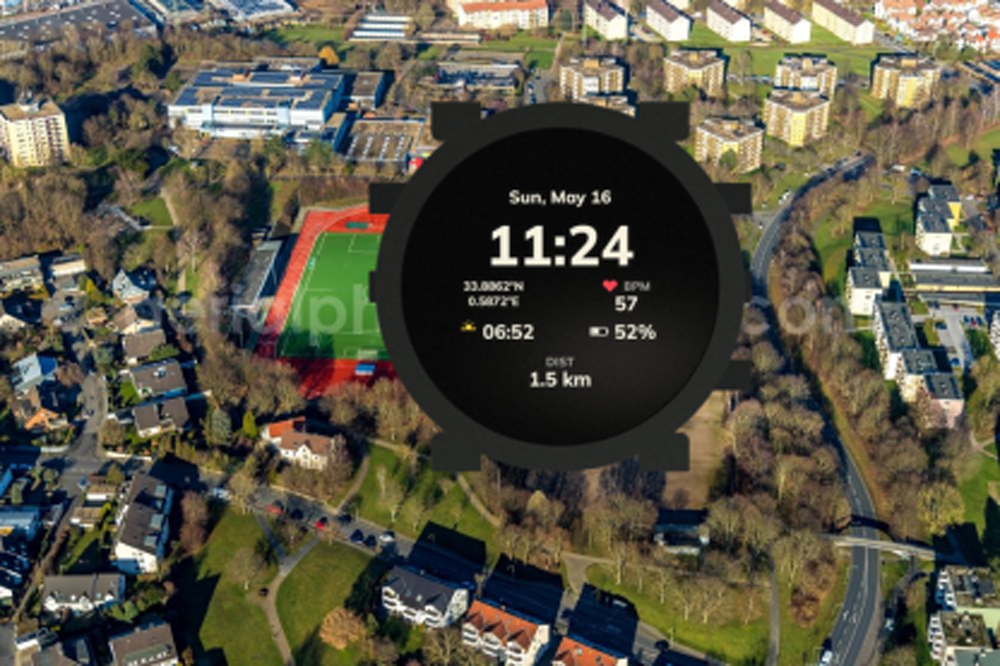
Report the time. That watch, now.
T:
11:24
